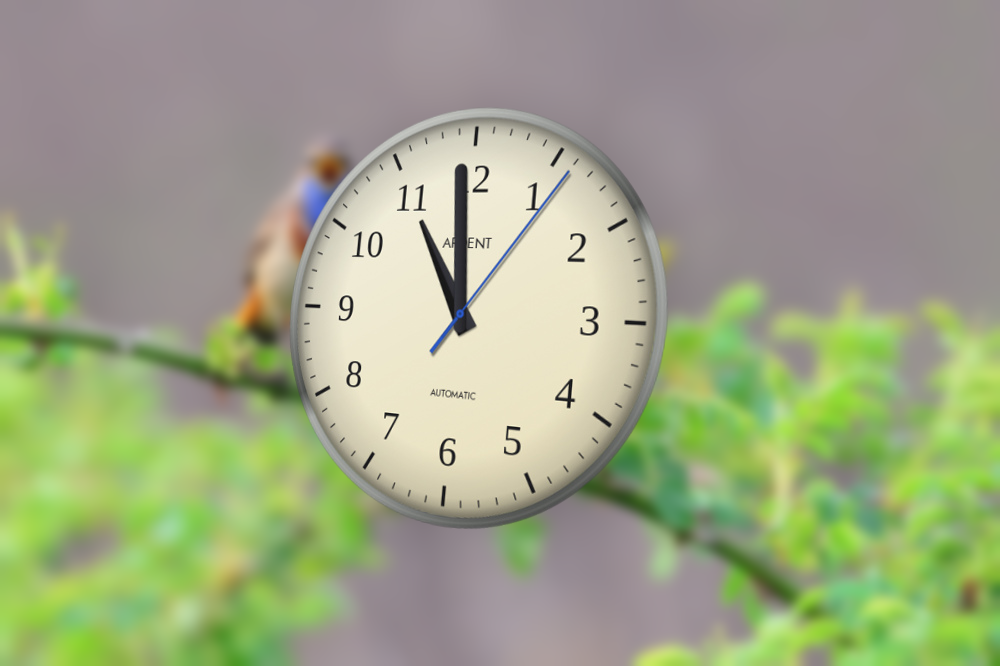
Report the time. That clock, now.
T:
10:59:06
